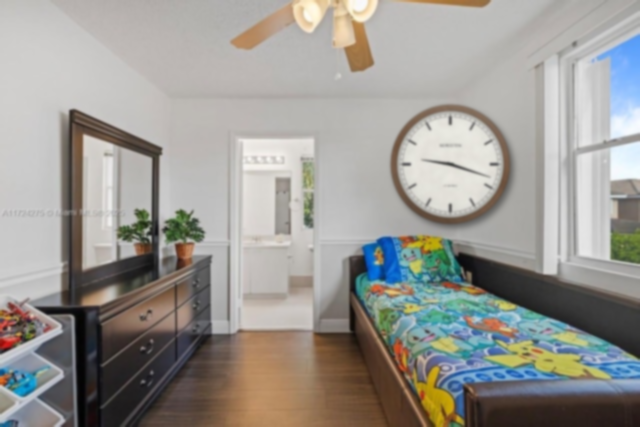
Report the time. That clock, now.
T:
9:18
